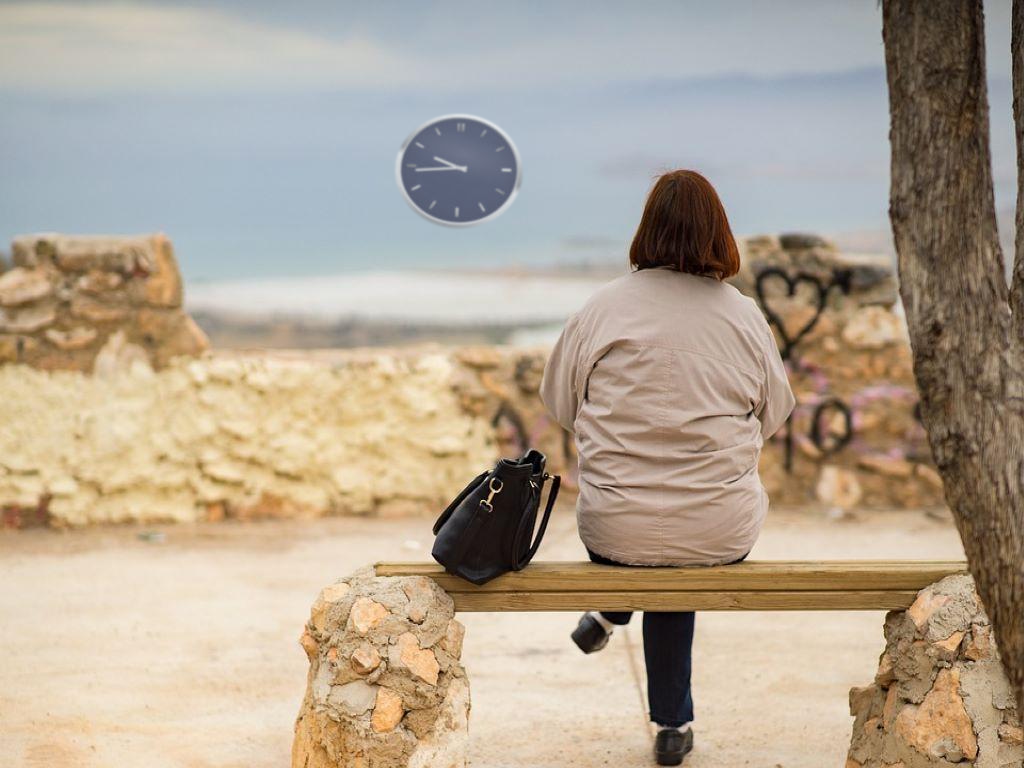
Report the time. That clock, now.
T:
9:44
